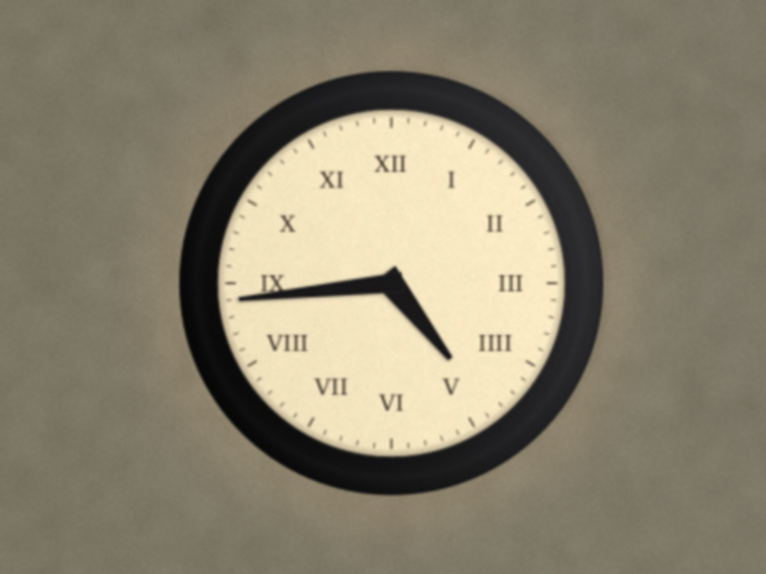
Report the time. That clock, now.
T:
4:44
